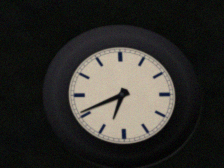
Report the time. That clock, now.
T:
6:41
